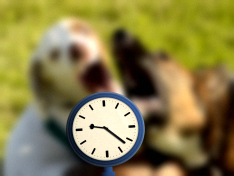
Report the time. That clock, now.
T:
9:22
